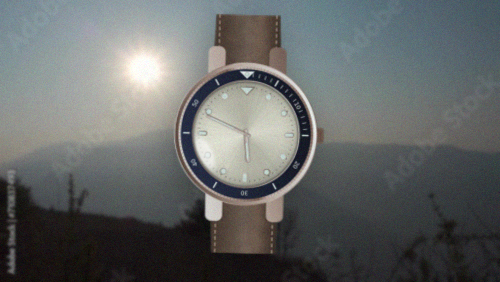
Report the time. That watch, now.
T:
5:49
